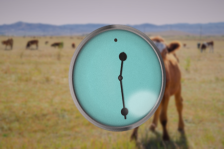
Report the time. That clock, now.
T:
12:30
